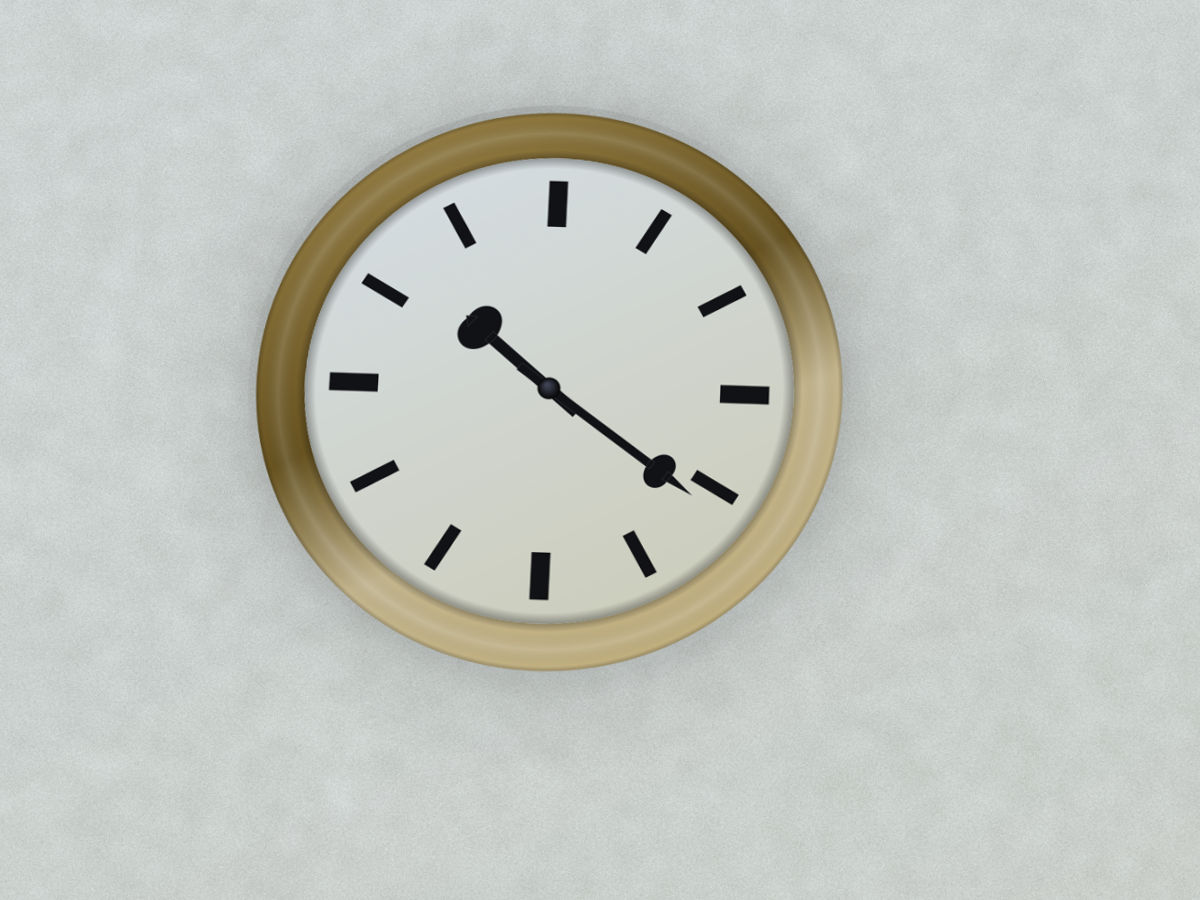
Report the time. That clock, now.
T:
10:21
